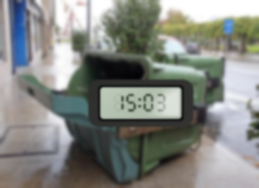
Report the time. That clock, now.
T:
15:03
